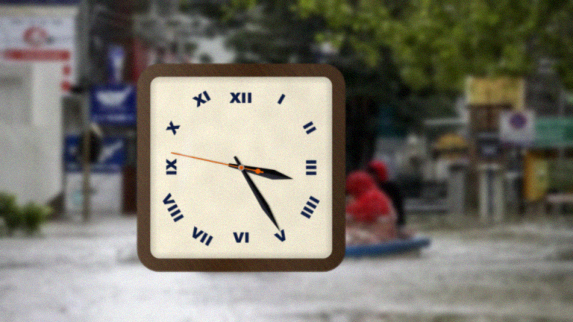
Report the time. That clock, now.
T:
3:24:47
